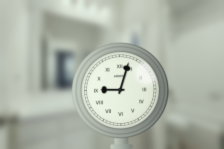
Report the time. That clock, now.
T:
9:03
